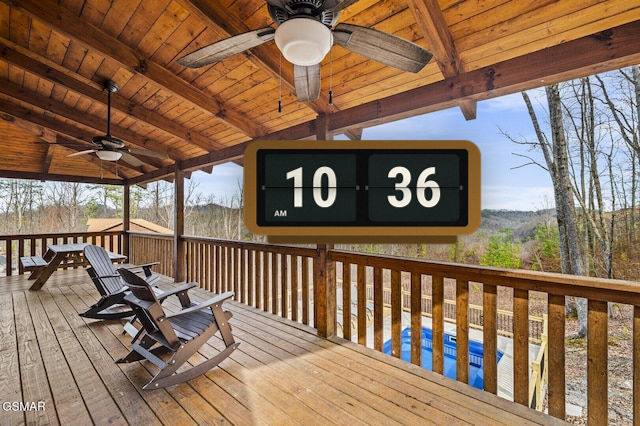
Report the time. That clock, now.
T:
10:36
